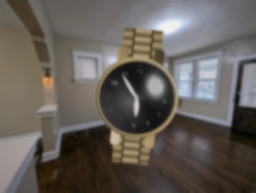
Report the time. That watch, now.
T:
5:54
